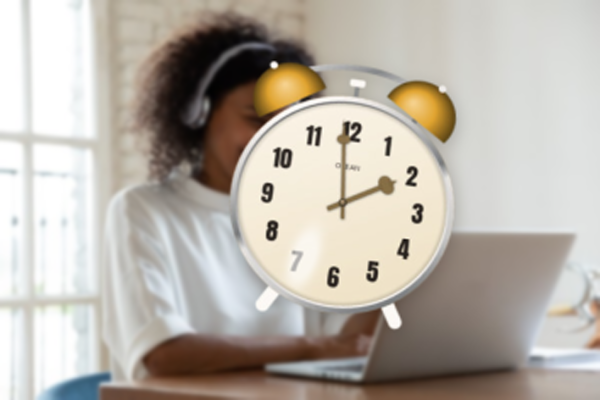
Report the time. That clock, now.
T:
1:59
